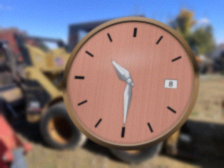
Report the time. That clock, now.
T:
10:30
